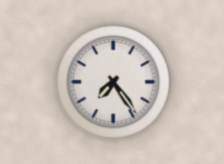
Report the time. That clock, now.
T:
7:24
